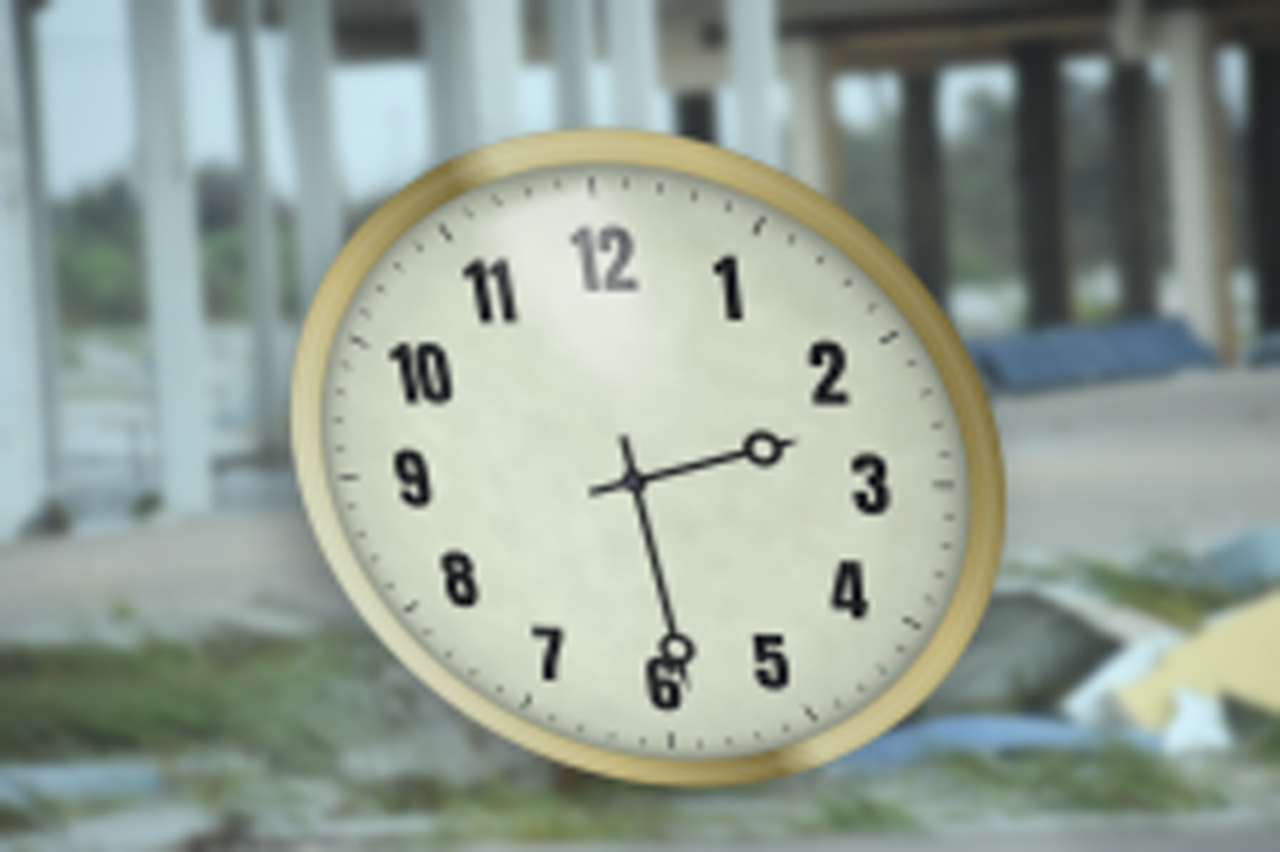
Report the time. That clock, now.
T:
2:29
